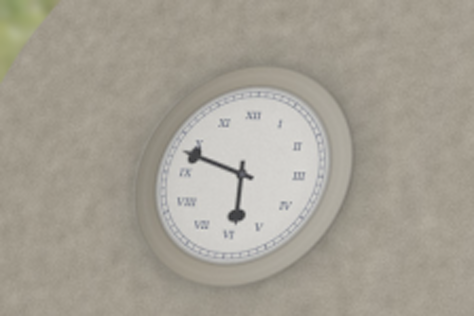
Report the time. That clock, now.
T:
5:48
